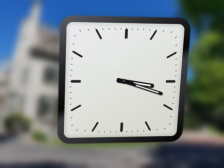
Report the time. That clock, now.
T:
3:18
